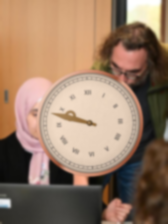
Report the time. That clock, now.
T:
9:48
